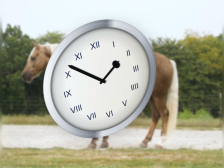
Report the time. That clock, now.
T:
1:52
